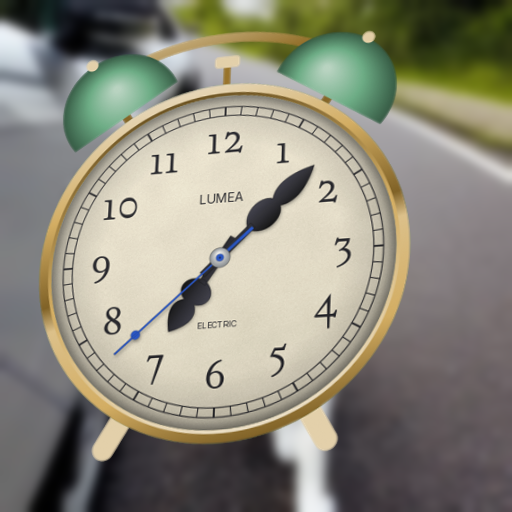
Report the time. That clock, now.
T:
7:07:38
